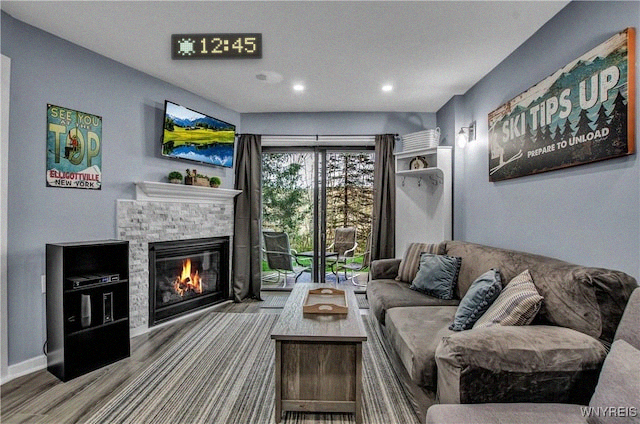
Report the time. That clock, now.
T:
12:45
